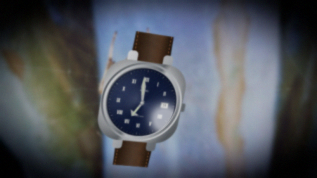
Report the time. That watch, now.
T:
6:59
